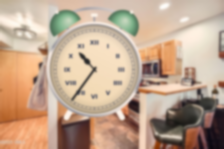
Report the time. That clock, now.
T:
10:36
